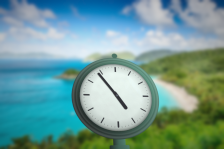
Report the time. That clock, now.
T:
4:54
